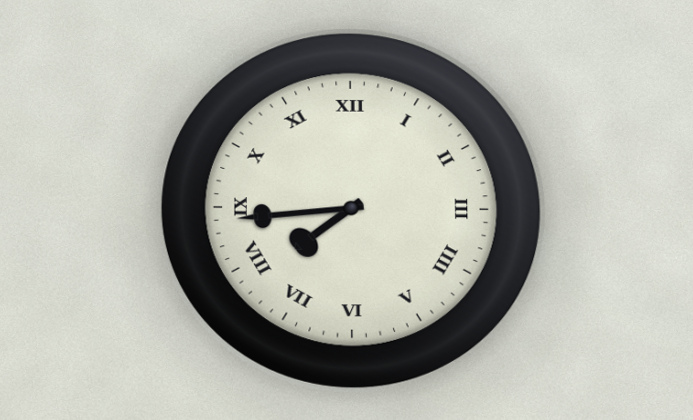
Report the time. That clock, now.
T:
7:44
